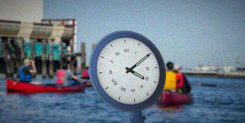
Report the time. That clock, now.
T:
4:10
